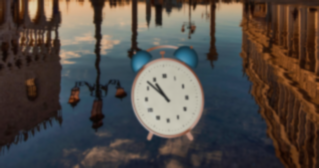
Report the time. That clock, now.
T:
10:52
